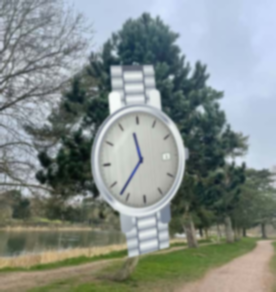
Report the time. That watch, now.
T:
11:37
